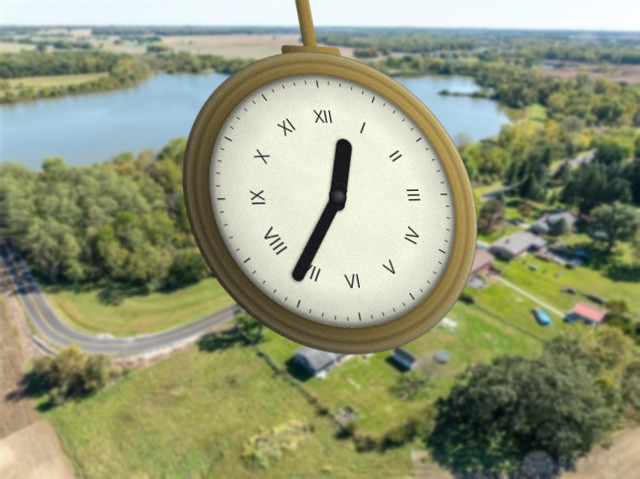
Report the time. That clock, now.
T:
12:36
